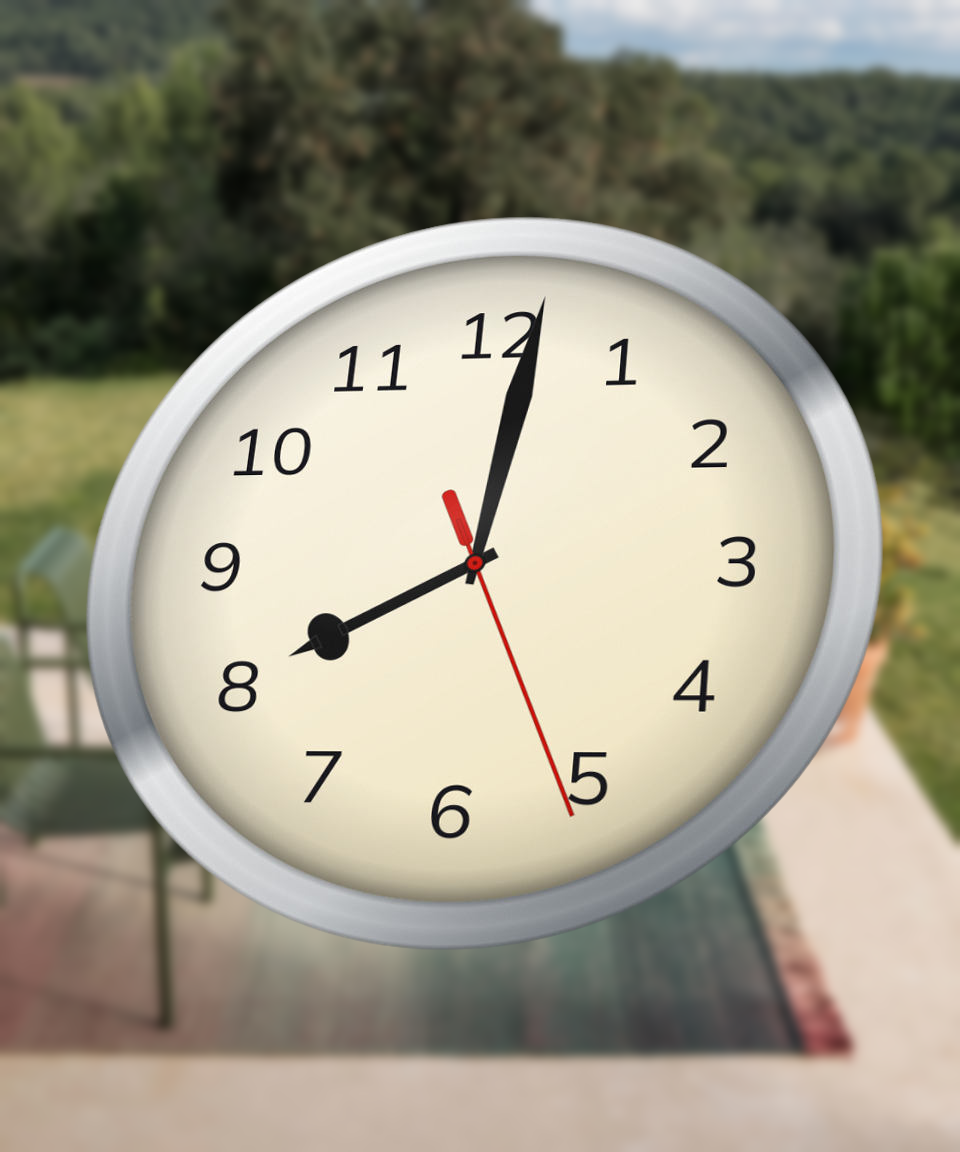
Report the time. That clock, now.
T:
8:01:26
